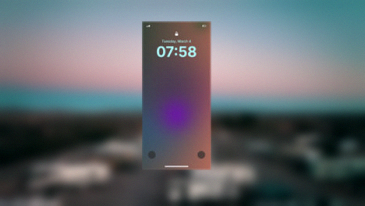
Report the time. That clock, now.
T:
7:58
